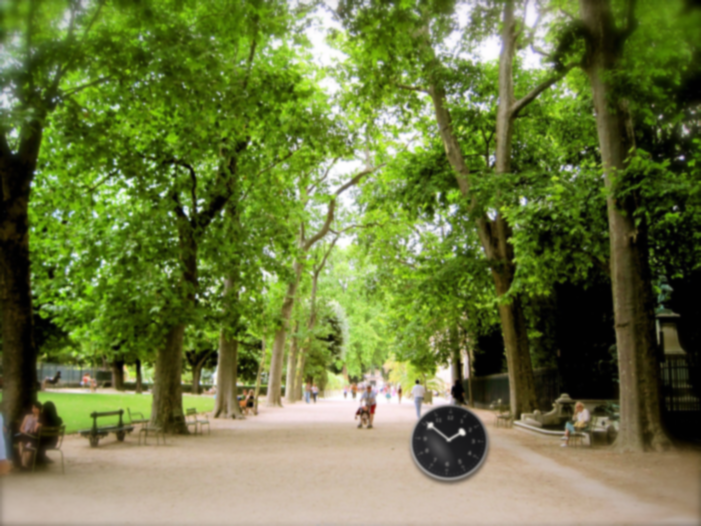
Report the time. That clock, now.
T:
1:51
